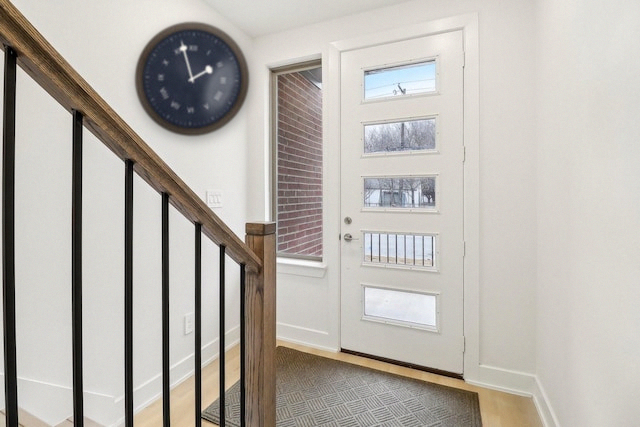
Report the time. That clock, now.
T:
1:57
